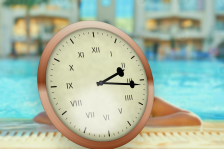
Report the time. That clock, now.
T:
2:16
